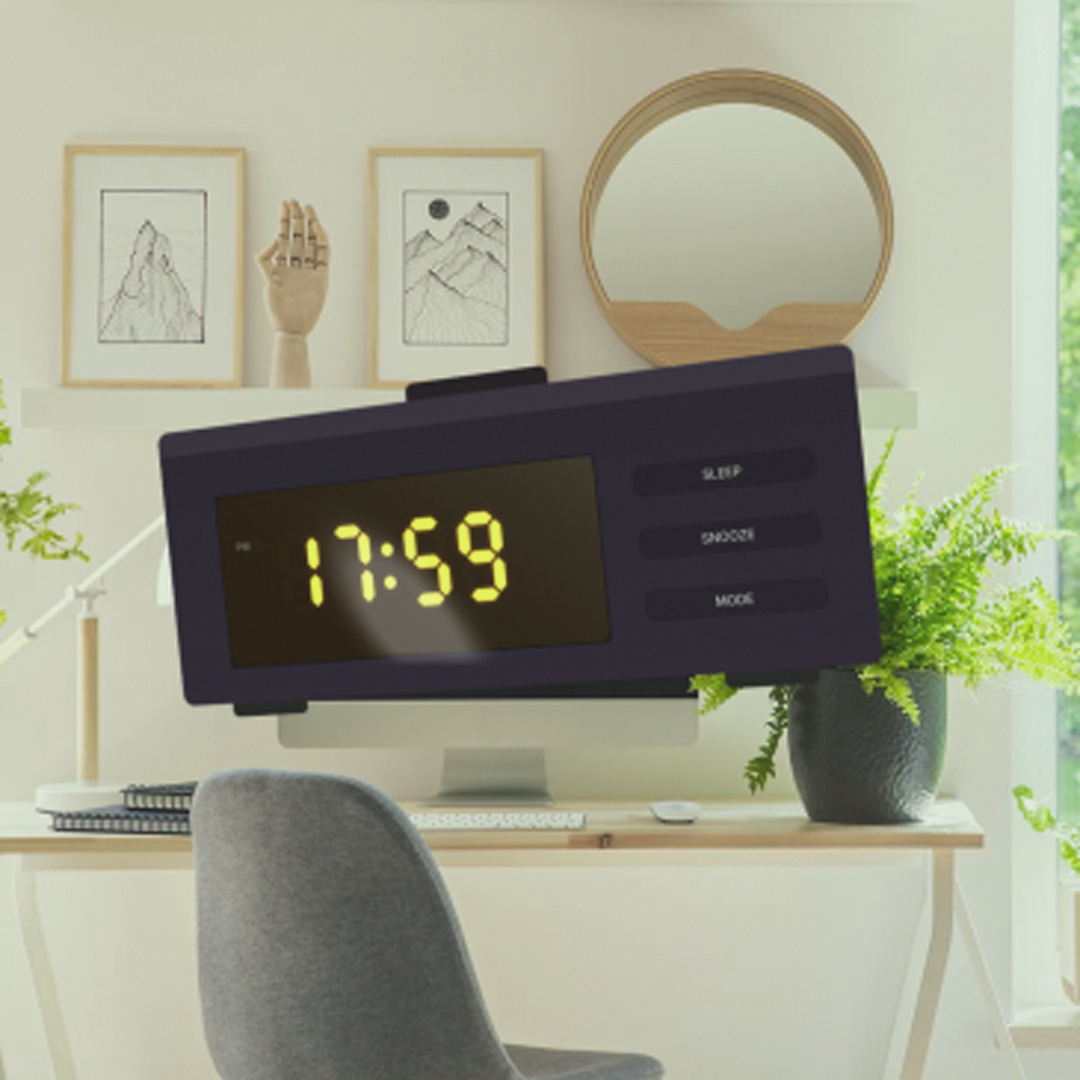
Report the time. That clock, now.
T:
17:59
